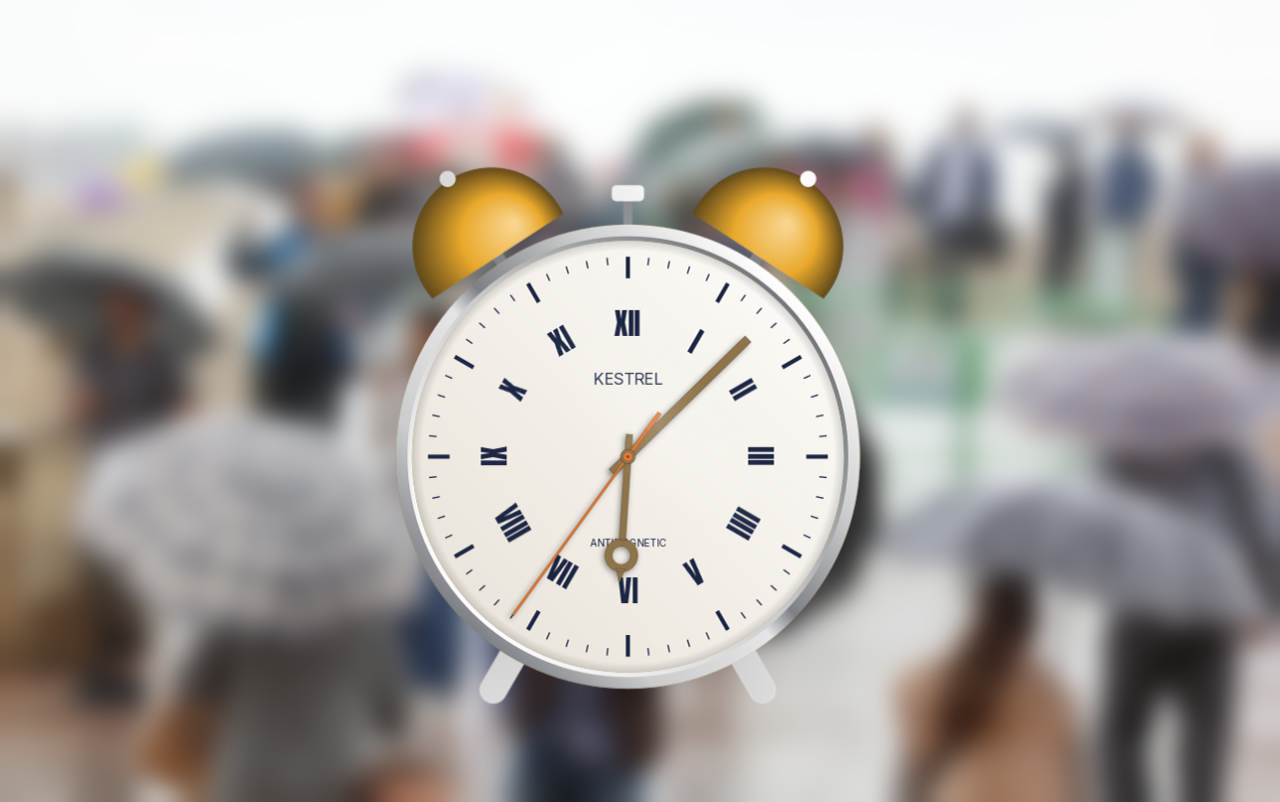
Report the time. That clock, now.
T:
6:07:36
